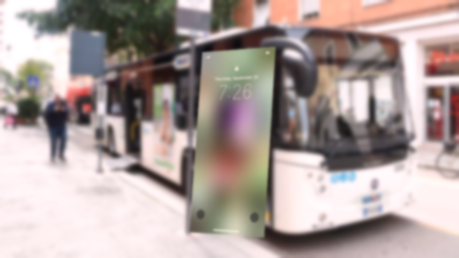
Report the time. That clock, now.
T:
7:26
